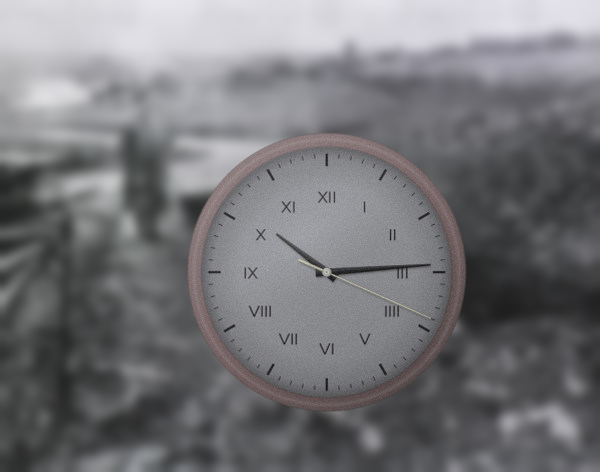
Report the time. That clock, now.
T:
10:14:19
